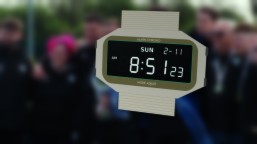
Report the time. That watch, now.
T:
8:51:23
